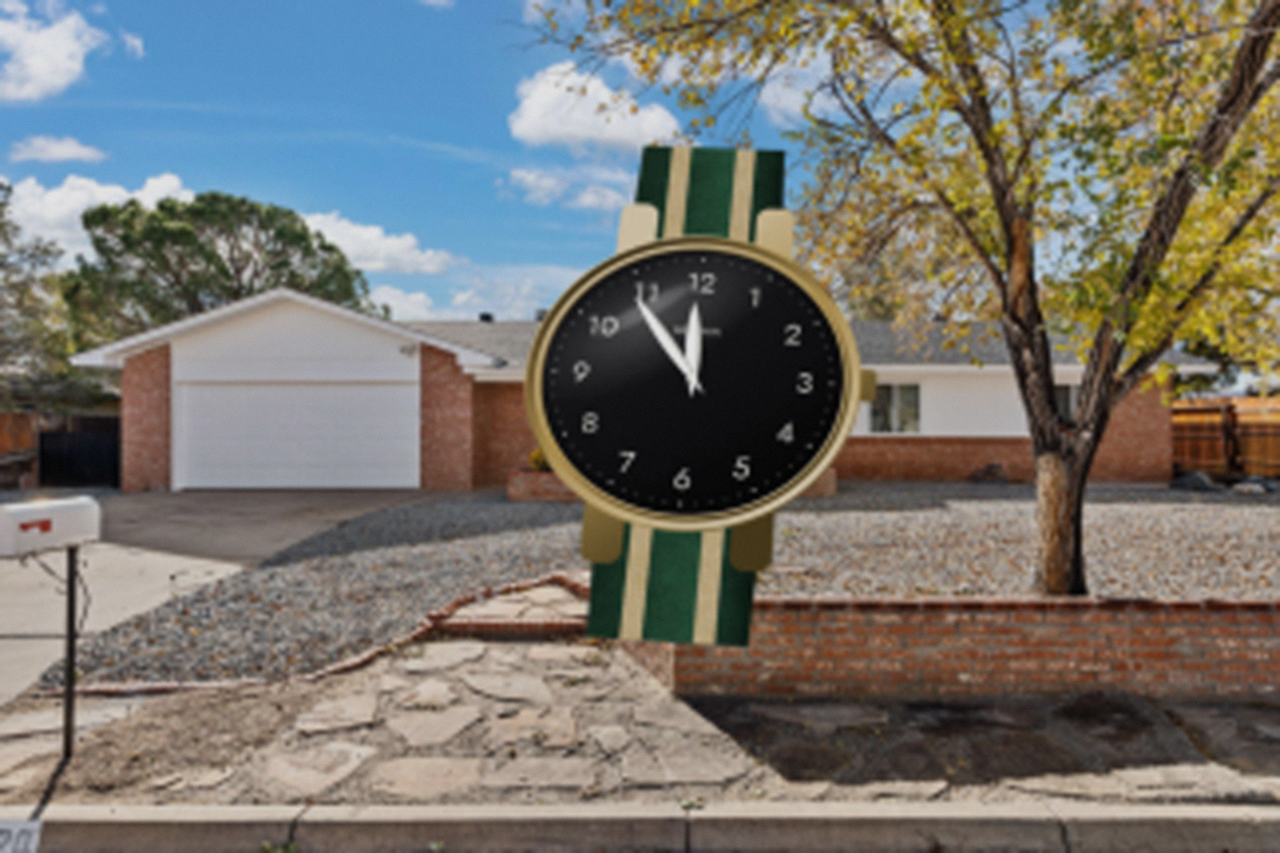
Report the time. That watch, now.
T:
11:54
